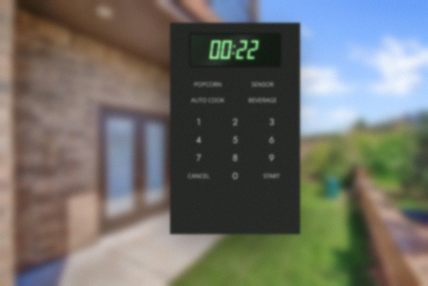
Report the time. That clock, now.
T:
0:22
